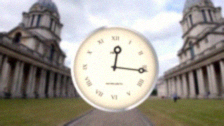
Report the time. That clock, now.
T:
12:16
